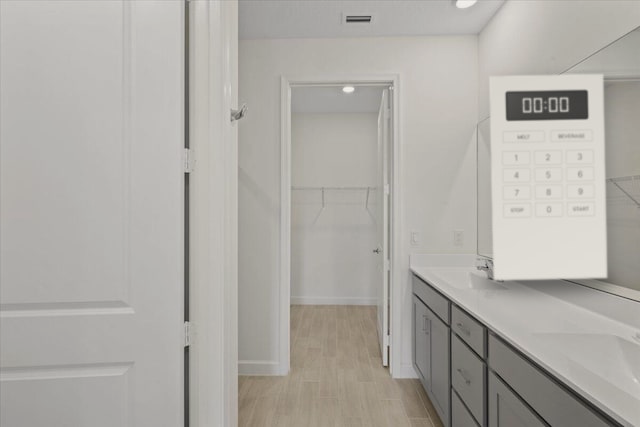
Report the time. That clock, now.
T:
0:00
